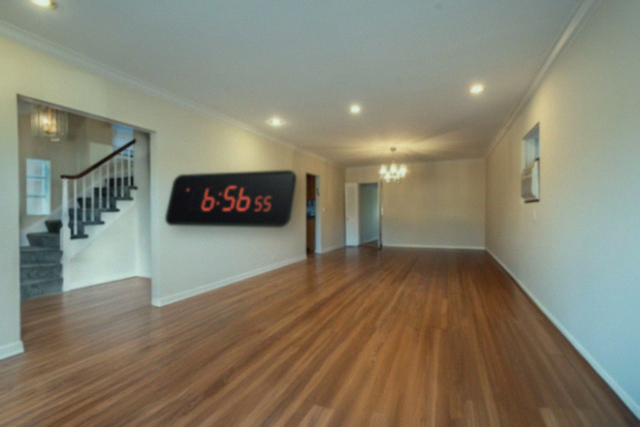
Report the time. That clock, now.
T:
6:56:55
